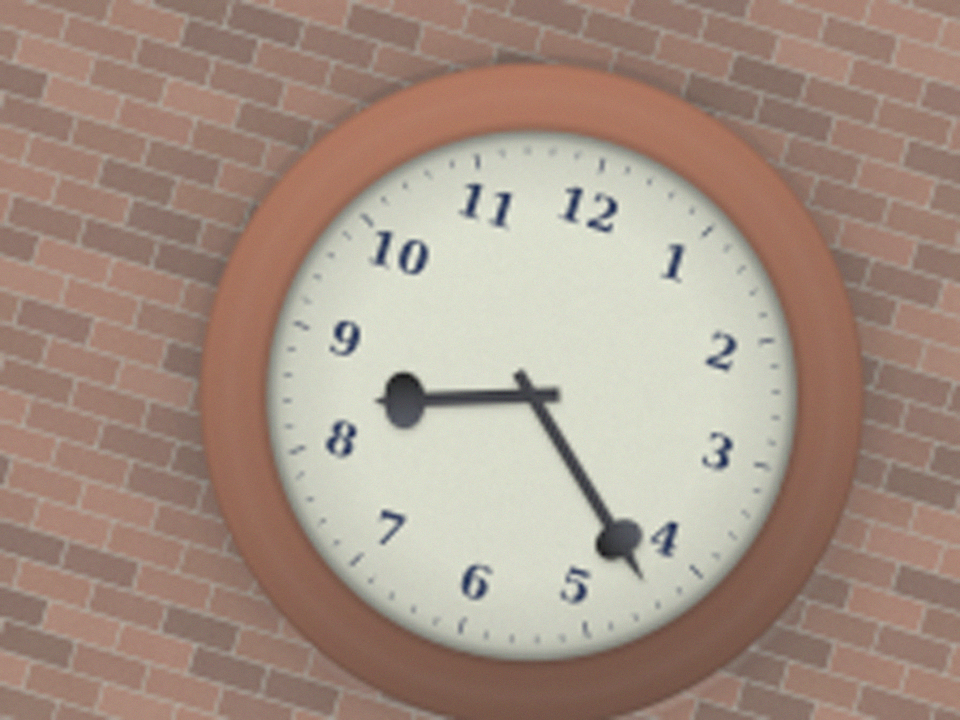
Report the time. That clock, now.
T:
8:22
